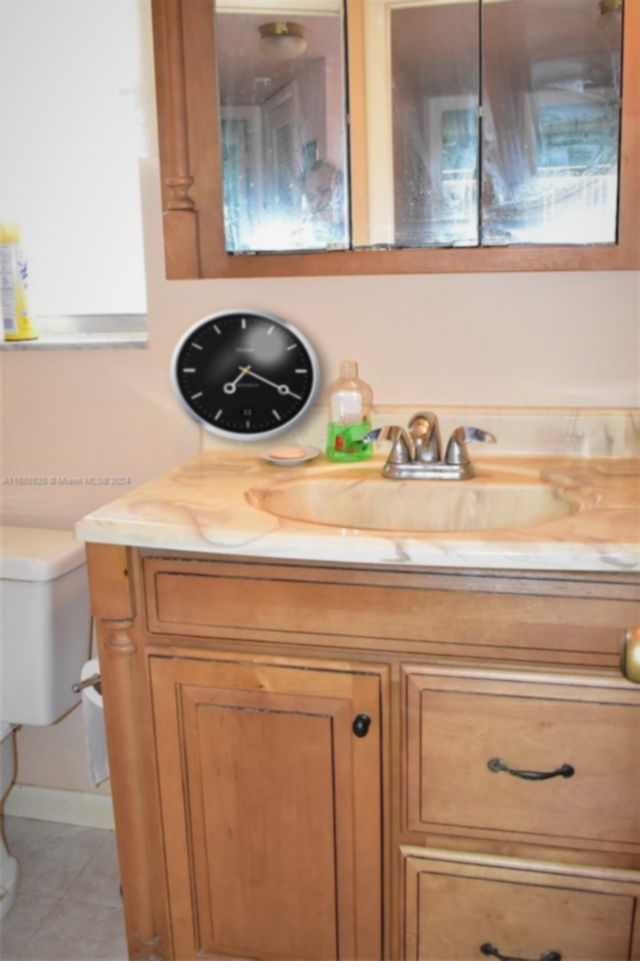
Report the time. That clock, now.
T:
7:20
